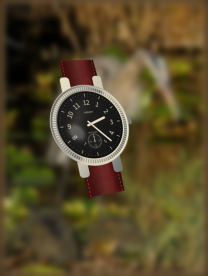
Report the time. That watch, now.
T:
2:23
